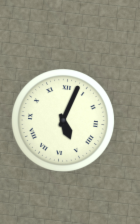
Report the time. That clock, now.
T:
5:03
